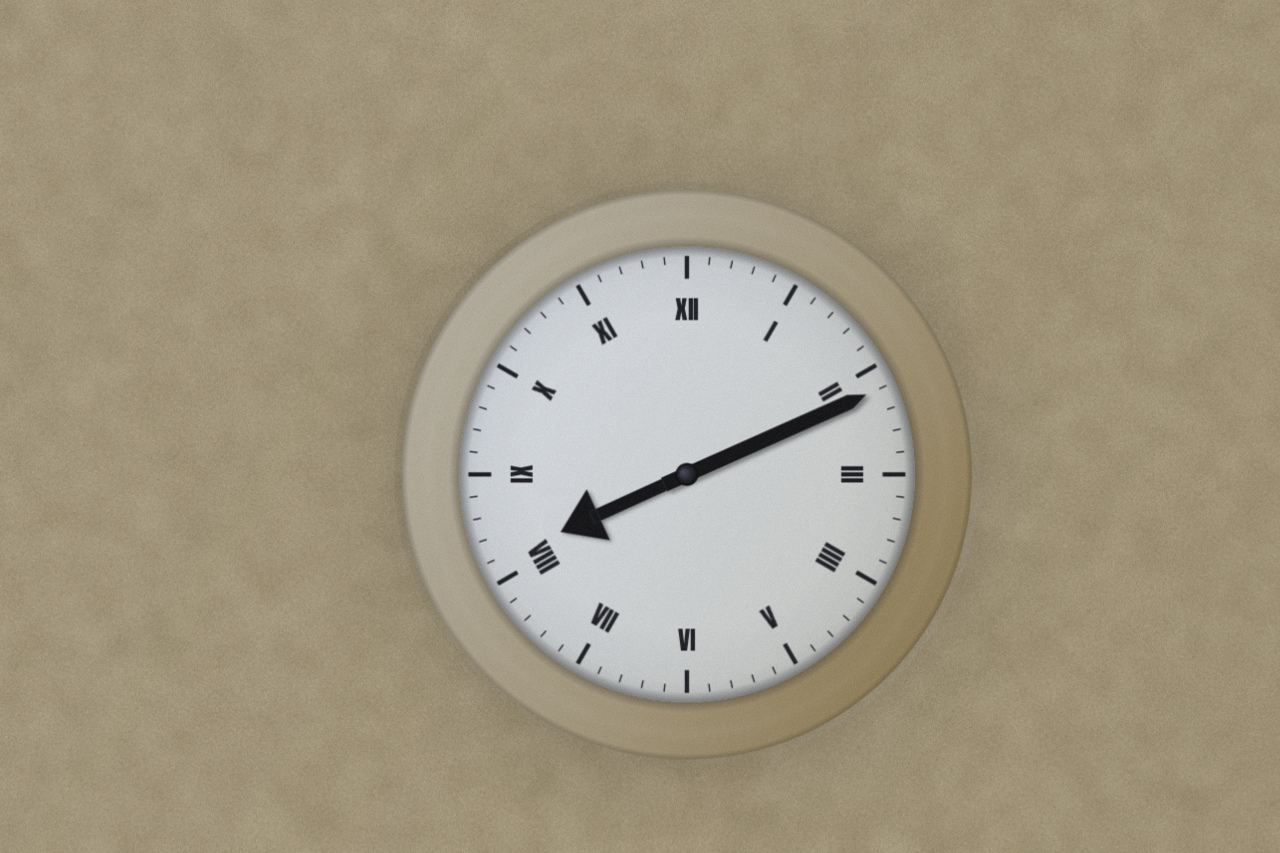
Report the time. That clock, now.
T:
8:11
